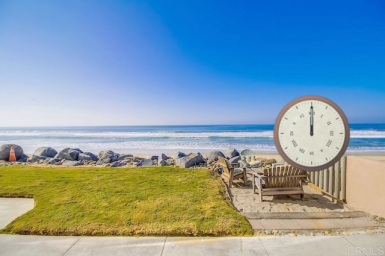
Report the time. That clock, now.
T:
12:00
